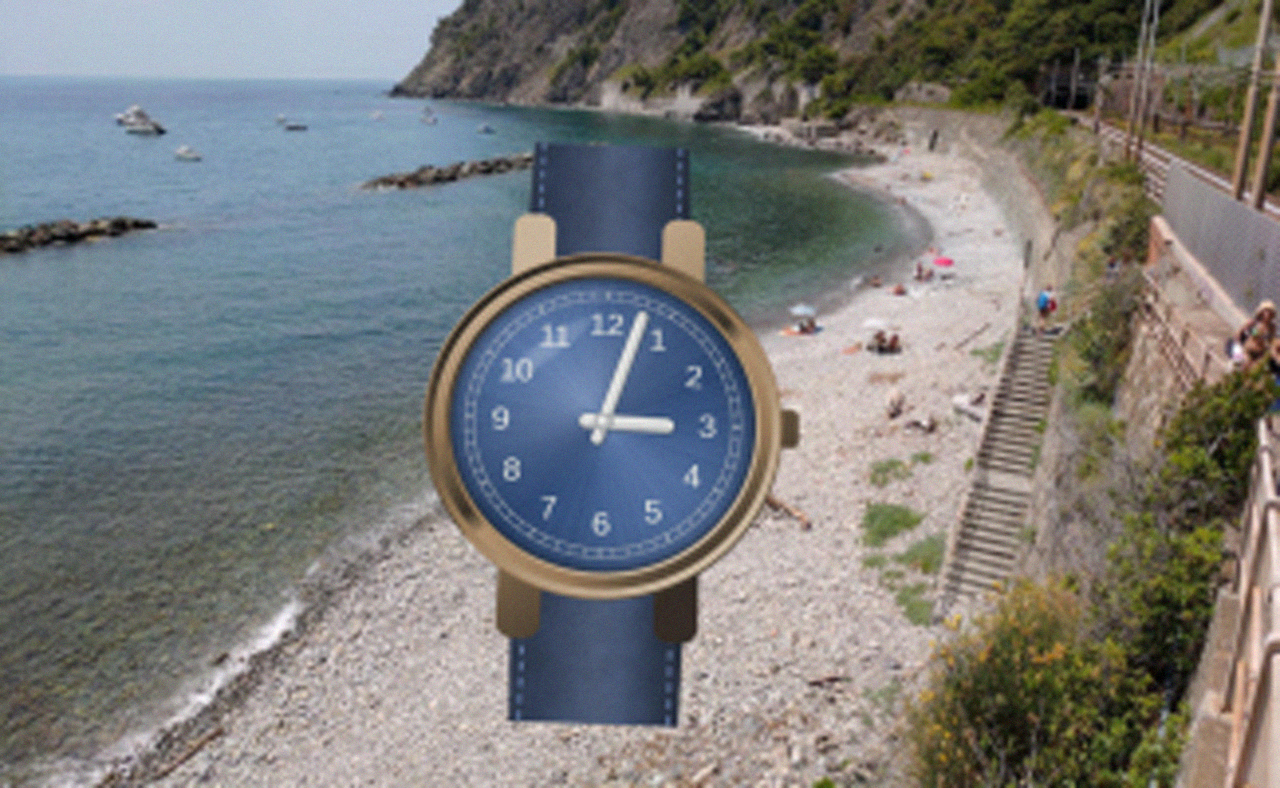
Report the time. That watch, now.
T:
3:03
